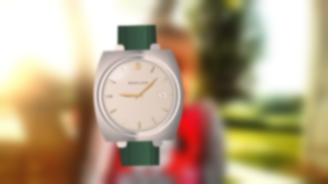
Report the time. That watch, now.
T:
9:08
